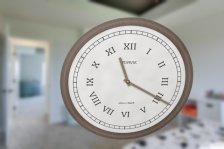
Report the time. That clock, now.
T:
11:20
